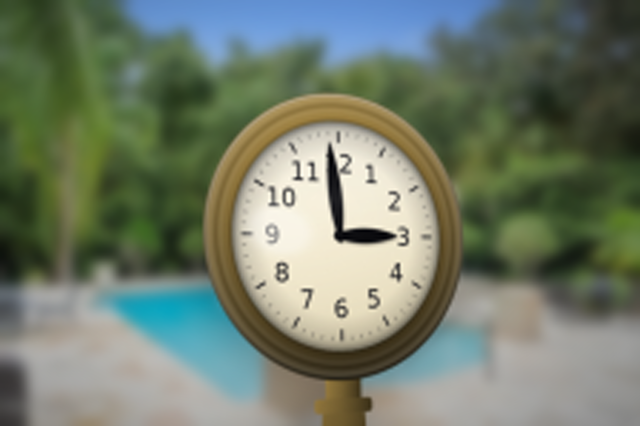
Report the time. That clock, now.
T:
2:59
